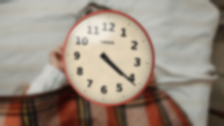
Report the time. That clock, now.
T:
4:21
